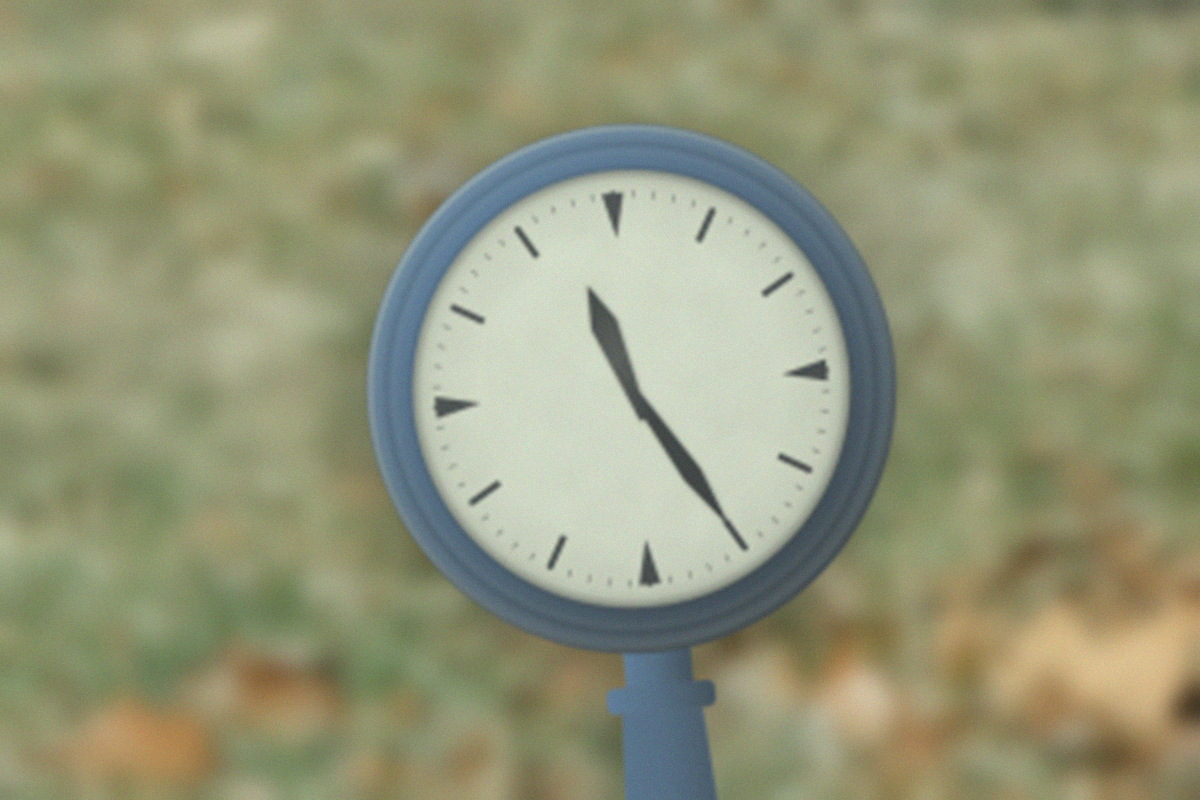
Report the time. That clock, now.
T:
11:25
